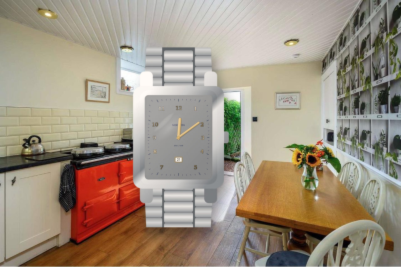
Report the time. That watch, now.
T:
12:09
